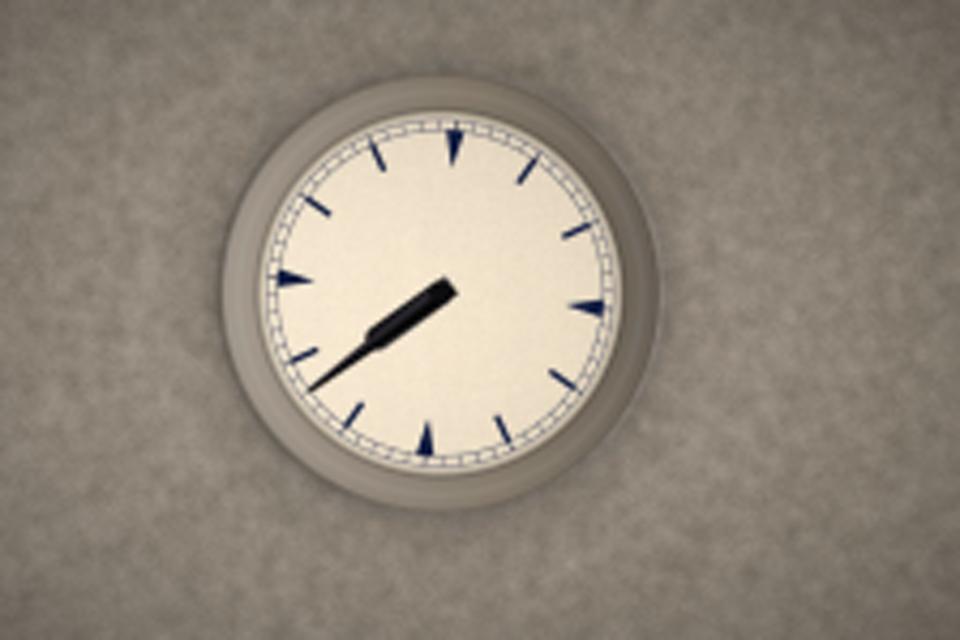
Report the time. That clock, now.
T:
7:38
